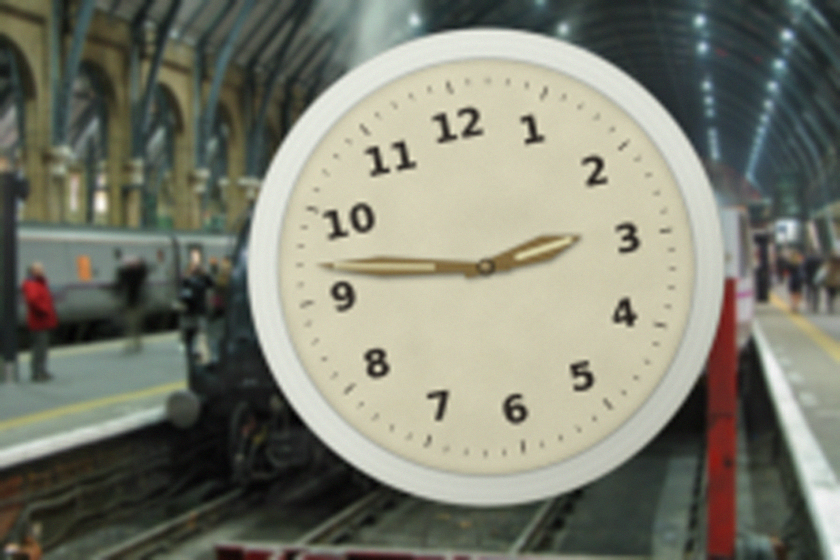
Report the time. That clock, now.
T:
2:47
